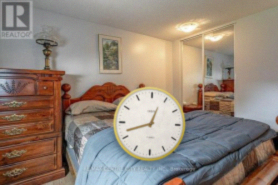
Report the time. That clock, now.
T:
12:42
